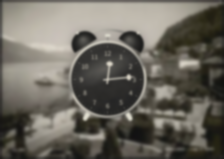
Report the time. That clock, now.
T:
12:14
